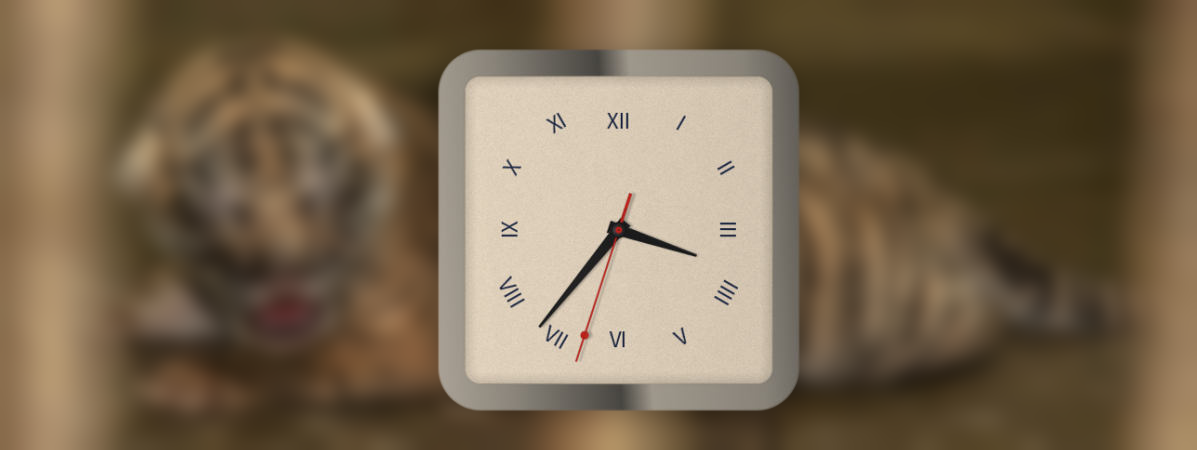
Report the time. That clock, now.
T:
3:36:33
